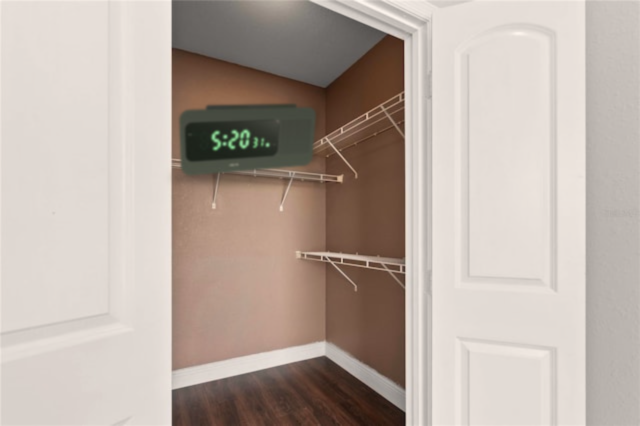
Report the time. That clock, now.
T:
5:20
